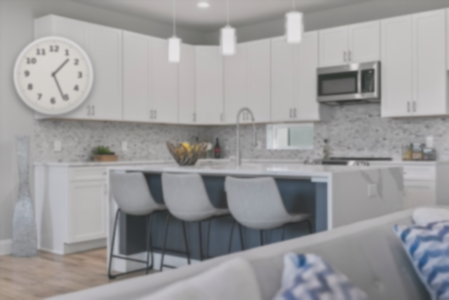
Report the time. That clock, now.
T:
1:26
